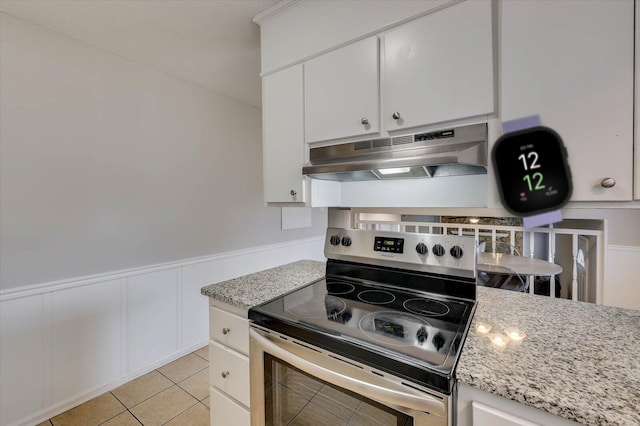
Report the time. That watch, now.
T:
12:12
